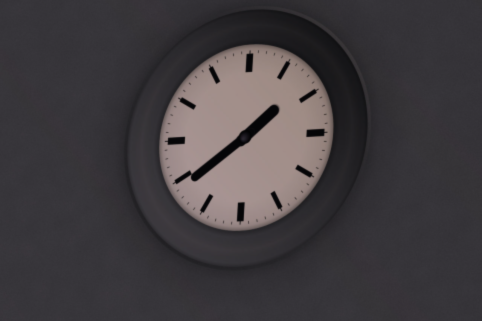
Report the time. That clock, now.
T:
1:39
